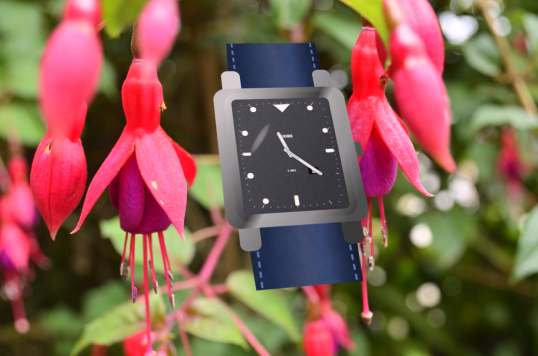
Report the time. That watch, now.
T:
11:22
